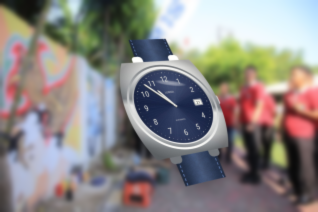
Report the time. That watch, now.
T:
10:53
